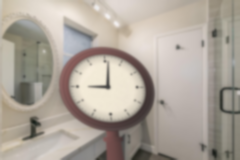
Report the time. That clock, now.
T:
9:01
